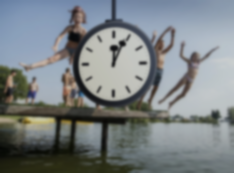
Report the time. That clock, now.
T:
12:04
